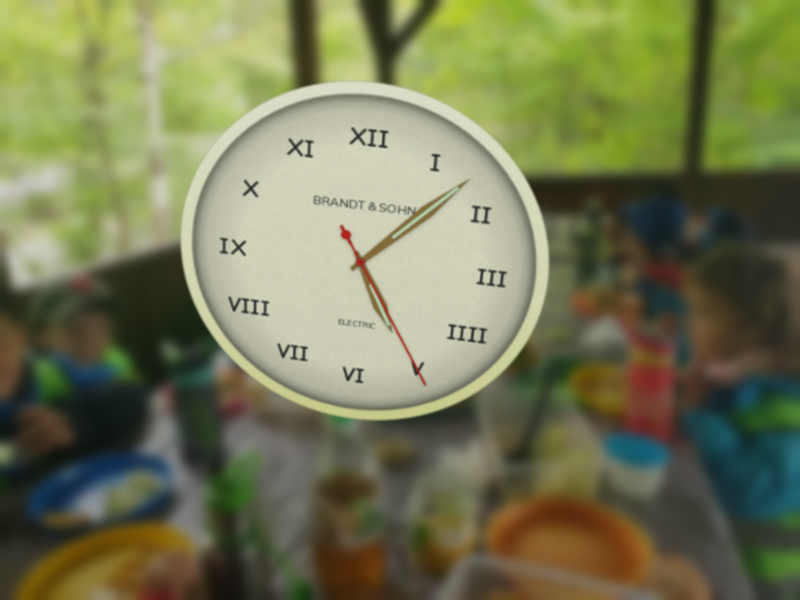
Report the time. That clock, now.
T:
5:07:25
